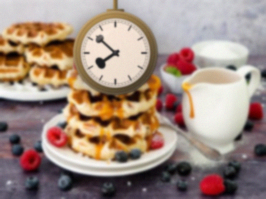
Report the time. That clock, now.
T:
7:52
